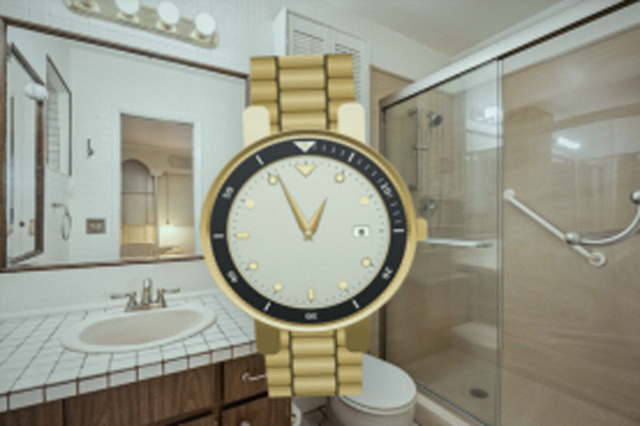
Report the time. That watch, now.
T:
12:56
